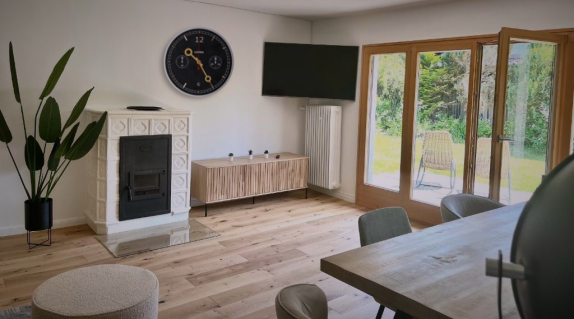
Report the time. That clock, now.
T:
10:25
